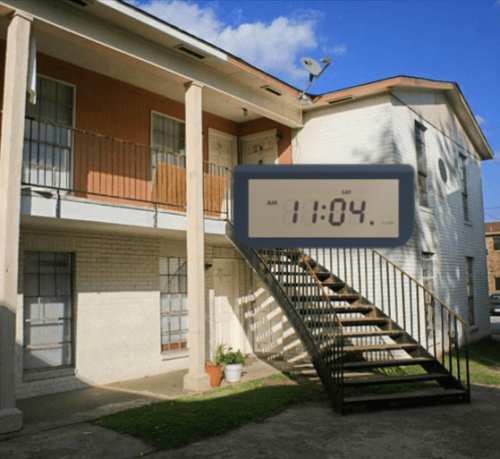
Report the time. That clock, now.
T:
11:04
